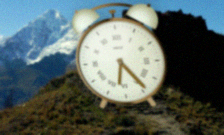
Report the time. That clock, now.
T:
6:24
